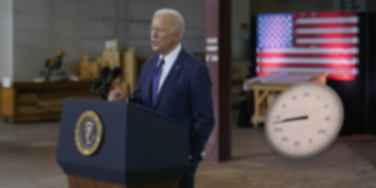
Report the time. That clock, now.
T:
8:43
